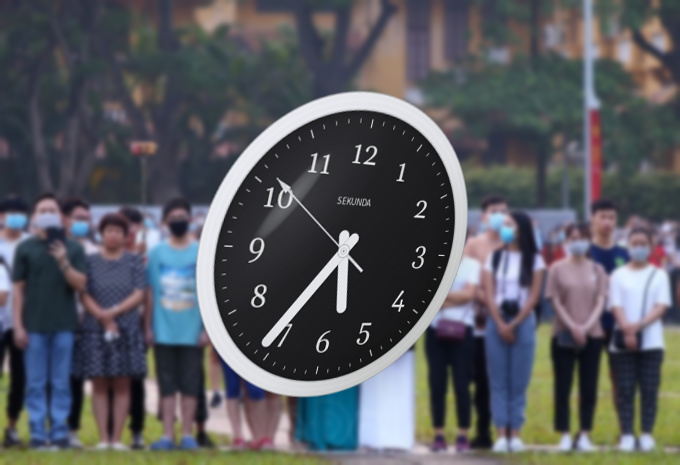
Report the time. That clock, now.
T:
5:35:51
